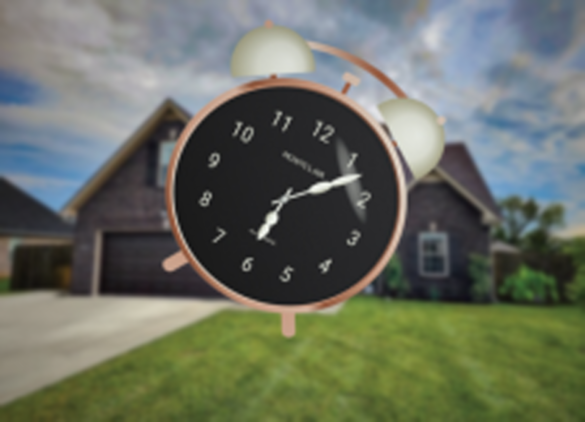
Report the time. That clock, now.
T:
6:07
